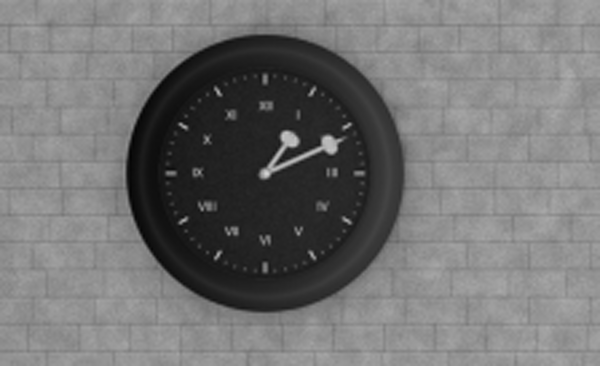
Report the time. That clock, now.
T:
1:11
